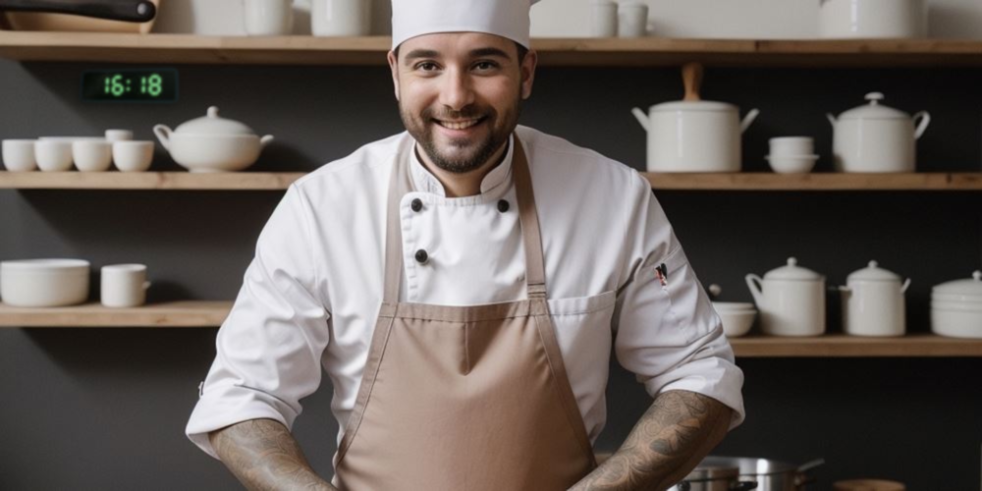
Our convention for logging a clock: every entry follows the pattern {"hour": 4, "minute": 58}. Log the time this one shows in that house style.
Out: {"hour": 16, "minute": 18}
